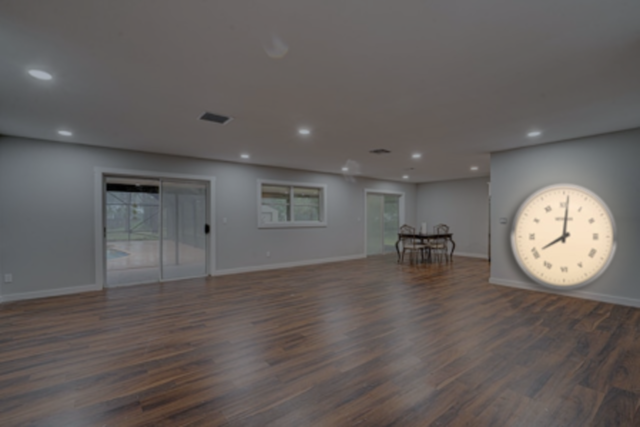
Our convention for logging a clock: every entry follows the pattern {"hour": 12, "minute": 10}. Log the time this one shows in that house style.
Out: {"hour": 8, "minute": 1}
